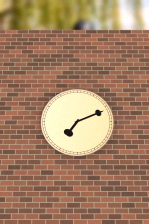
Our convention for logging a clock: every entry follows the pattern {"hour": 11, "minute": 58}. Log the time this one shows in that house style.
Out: {"hour": 7, "minute": 11}
